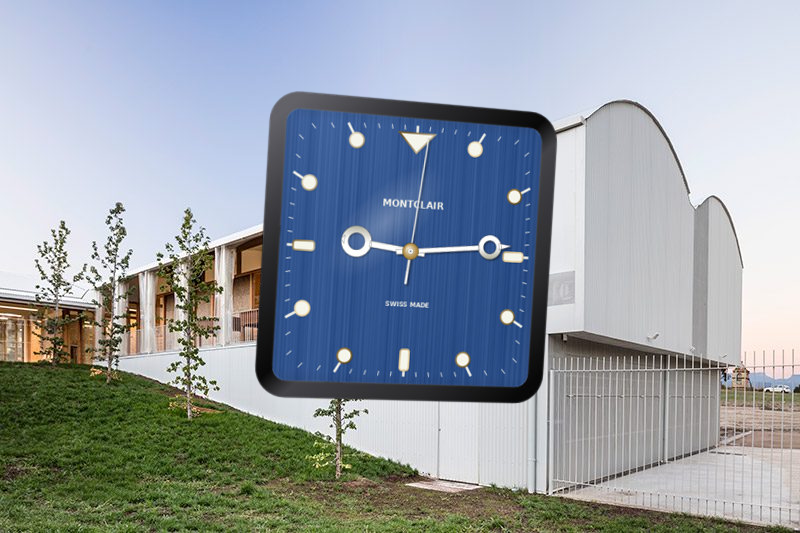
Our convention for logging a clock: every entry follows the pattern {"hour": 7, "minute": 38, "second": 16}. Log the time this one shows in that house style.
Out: {"hour": 9, "minute": 14, "second": 1}
